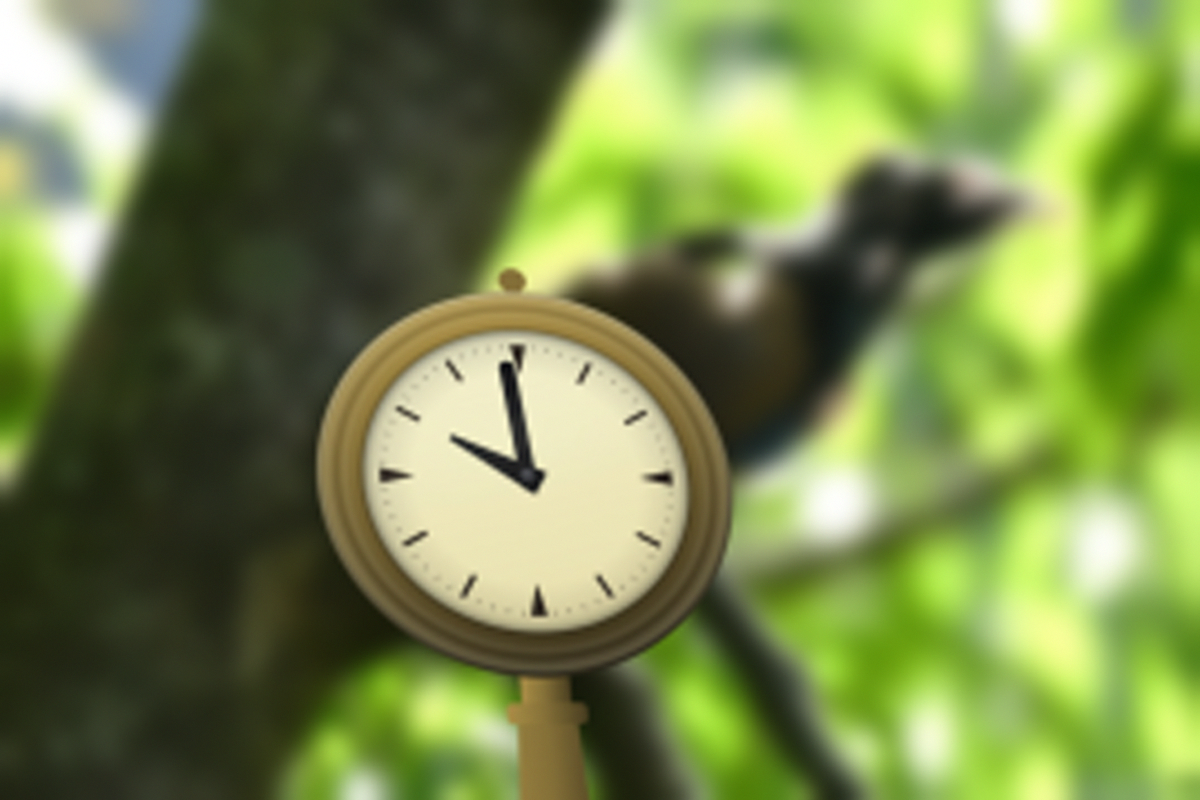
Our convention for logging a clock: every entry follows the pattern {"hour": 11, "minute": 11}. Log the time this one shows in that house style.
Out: {"hour": 9, "minute": 59}
